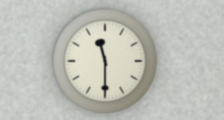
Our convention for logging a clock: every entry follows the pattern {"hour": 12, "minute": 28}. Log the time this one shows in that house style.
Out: {"hour": 11, "minute": 30}
